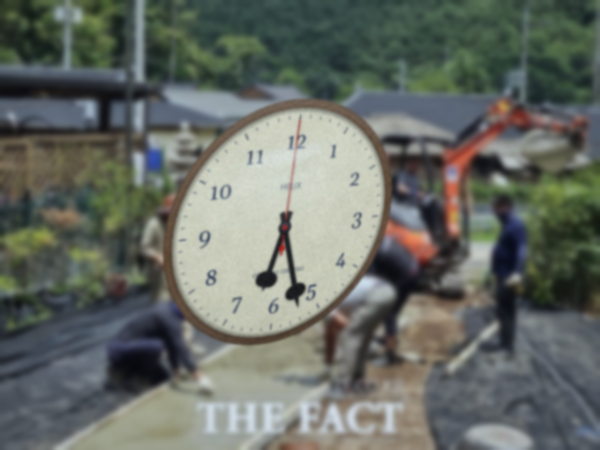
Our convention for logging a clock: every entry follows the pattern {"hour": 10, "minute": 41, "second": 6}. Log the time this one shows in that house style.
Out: {"hour": 6, "minute": 27, "second": 0}
